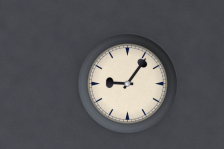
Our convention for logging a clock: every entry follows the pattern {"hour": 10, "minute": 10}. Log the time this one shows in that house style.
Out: {"hour": 9, "minute": 6}
